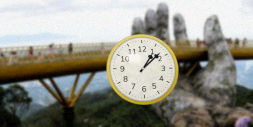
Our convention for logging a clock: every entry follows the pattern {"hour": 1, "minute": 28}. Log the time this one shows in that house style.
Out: {"hour": 1, "minute": 8}
